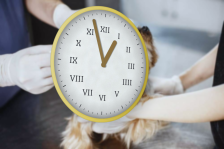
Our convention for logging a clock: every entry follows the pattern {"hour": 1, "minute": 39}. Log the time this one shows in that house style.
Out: {"hour": 12, "minute": 57}
